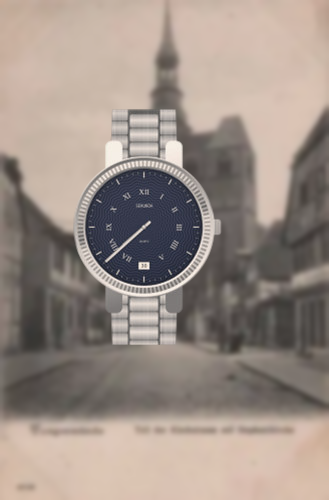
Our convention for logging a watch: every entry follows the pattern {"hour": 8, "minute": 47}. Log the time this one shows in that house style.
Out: {"hour": 7, "minute": 38}
